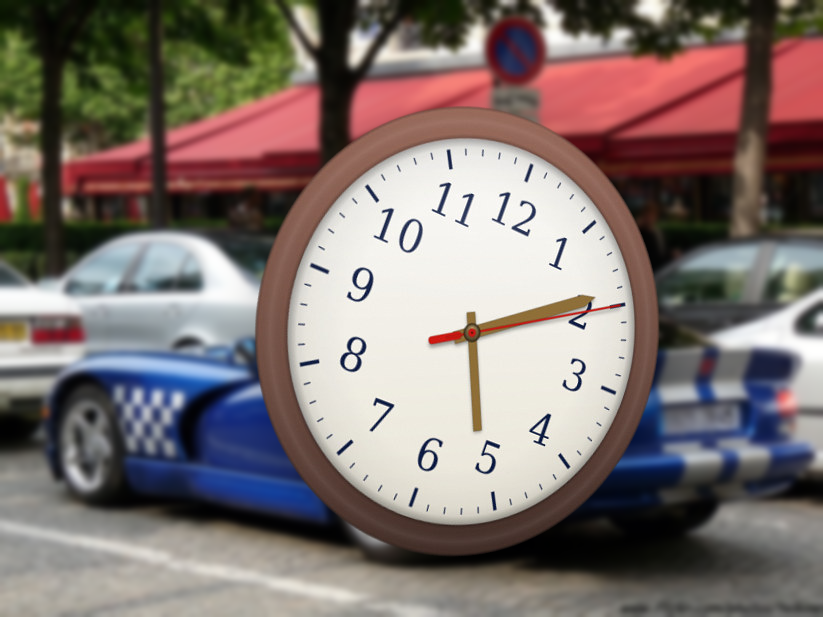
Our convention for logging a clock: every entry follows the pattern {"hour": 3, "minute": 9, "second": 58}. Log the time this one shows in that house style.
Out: {"hour": 5, "minute": 9, "second": 10}
